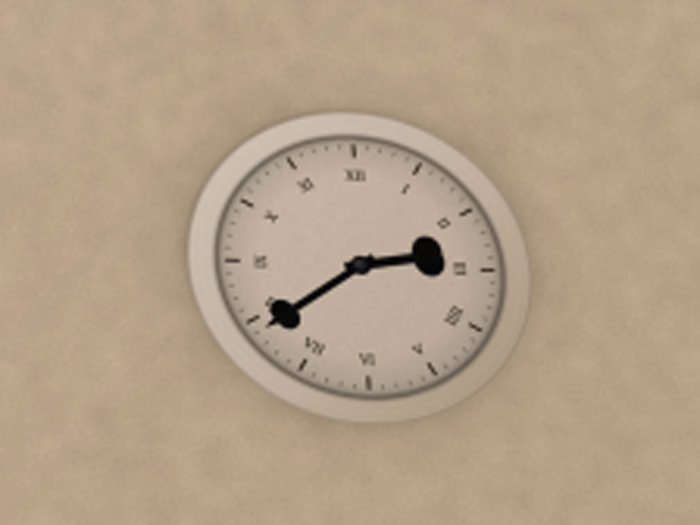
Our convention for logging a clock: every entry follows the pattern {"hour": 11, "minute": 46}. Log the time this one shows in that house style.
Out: {"hour": 2, "minute": 39}
